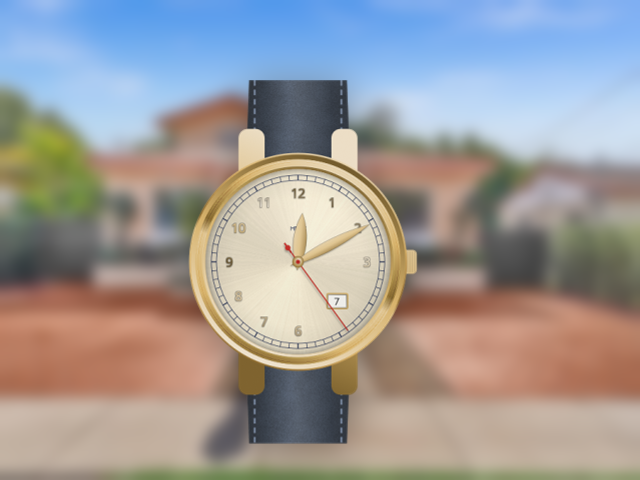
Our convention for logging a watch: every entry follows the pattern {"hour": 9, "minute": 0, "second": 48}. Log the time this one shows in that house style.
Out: {"hour": 12, "minute": 10, "second": 24}
